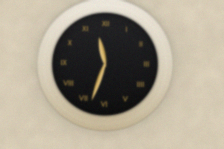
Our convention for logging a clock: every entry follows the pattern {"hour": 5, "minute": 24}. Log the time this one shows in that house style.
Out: {"hour": 11, "minute": 33}
